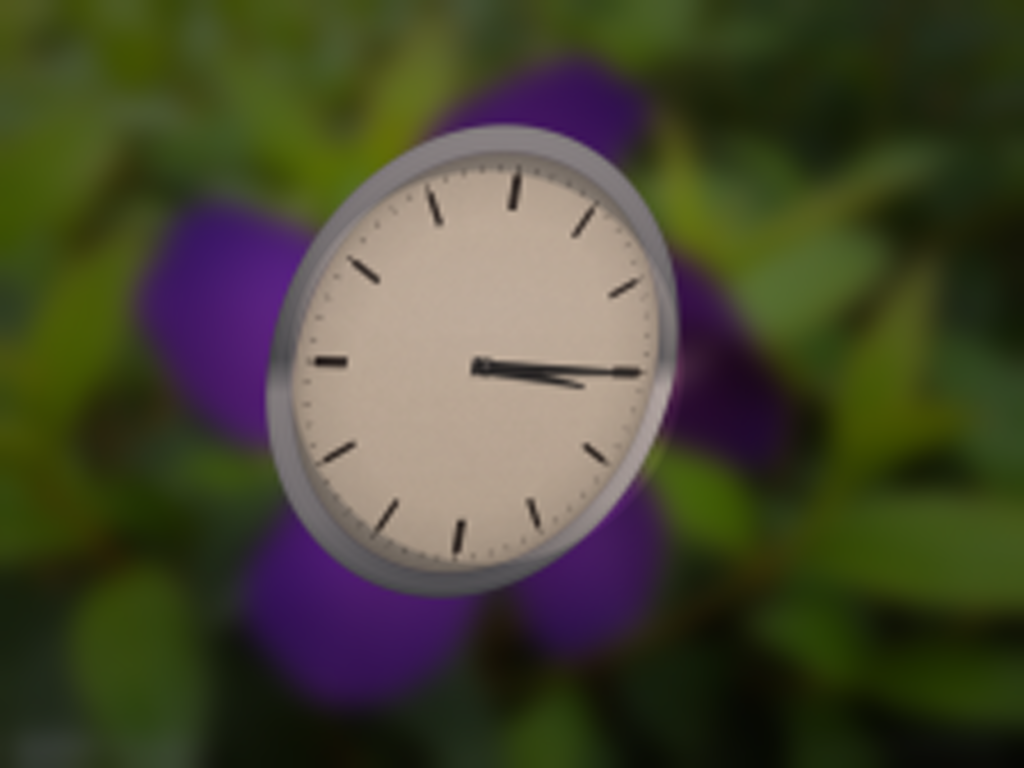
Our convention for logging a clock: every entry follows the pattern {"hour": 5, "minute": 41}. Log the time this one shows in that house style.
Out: {"hour": 3, "minute": 15}
